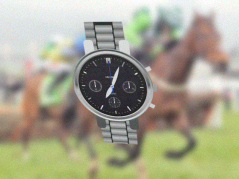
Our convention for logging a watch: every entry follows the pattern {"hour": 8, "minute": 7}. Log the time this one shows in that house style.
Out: {"hour": 7, "minute": 4}
